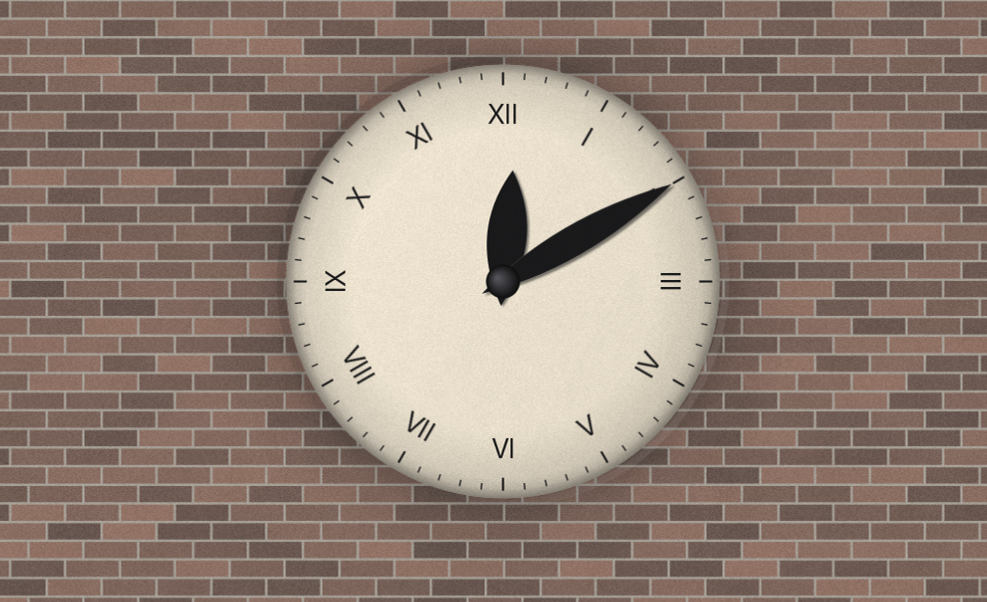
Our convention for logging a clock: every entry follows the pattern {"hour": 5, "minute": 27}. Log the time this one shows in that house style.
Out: {"hour": 12, "minute": 10}
